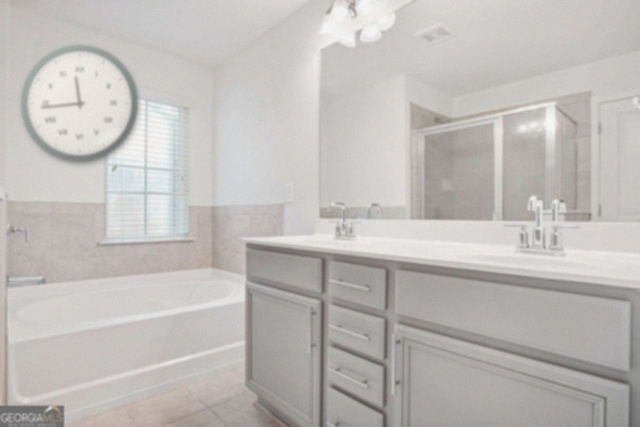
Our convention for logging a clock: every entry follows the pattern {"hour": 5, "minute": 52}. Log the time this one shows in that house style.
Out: {"hour": 11, "minute": 44}
